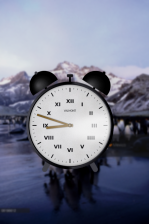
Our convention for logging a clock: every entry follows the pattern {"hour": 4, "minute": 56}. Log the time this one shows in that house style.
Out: {"hour": 8, "minute": 48}
